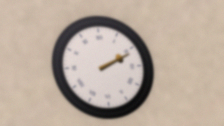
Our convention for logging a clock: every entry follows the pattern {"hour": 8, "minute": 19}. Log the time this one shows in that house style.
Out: {"hour": 2, "minute": 11}
